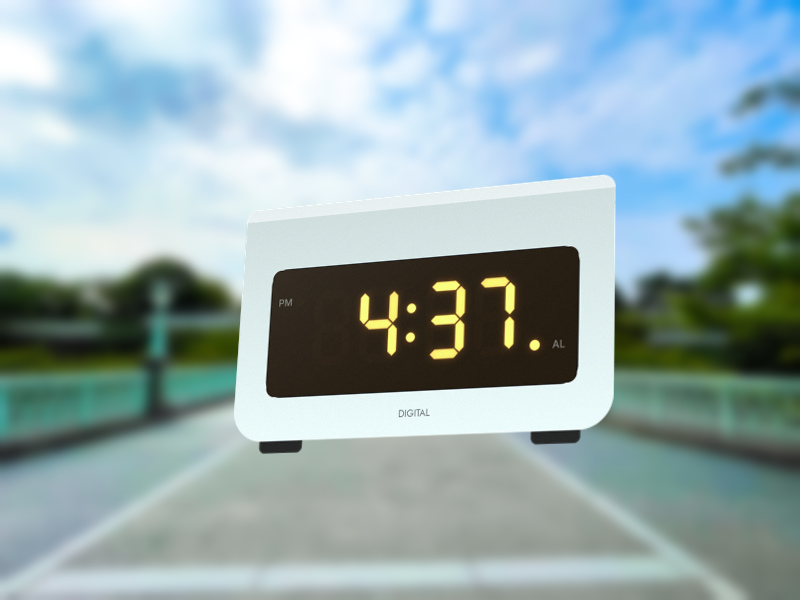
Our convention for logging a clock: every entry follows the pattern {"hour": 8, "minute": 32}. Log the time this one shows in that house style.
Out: {"hour": 4, "minute": 37}
